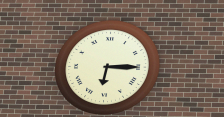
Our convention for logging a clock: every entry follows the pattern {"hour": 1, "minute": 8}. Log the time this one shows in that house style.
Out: {"hour": 6, "minute": 15}
